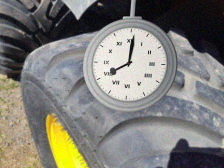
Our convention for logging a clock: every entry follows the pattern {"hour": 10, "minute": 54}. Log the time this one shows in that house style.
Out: {"hour": 8, "minute": 1}
